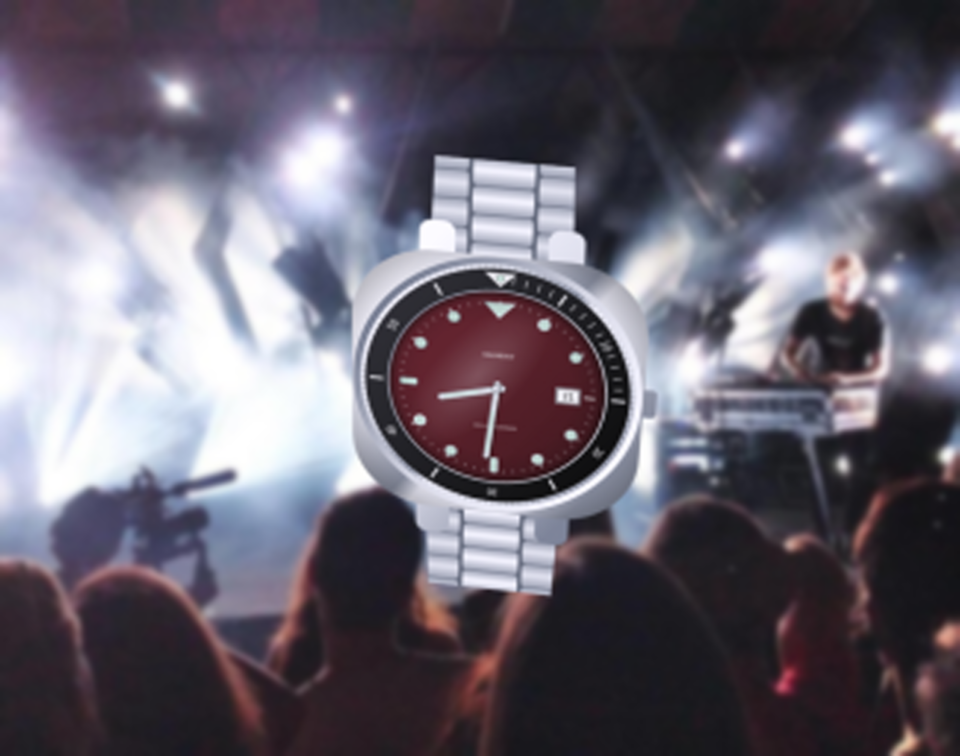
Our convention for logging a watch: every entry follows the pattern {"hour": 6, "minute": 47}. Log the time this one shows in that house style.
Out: {"hour": 8, "minute": 31}
